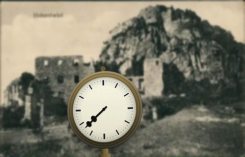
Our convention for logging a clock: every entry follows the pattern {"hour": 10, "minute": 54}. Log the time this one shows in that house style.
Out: {"hour": 7, "minute": 38}
